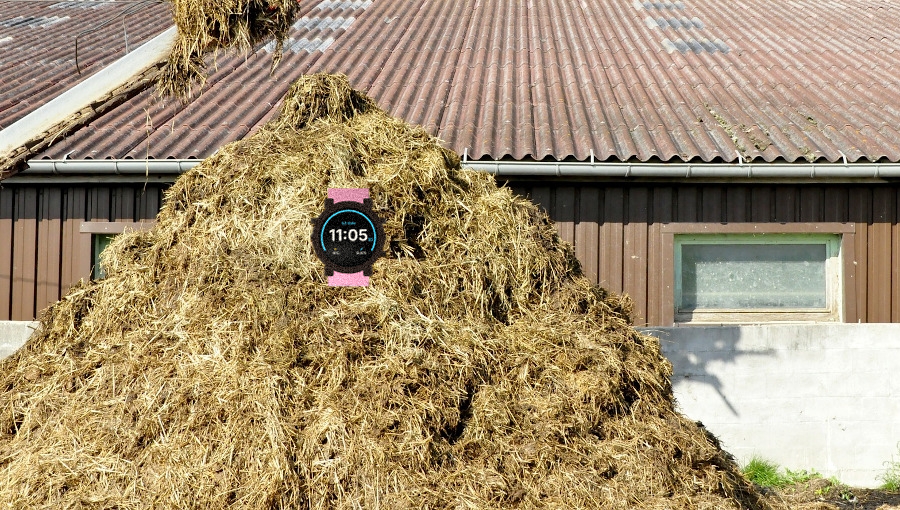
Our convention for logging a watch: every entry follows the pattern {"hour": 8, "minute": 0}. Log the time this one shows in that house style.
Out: {"hour": 11, "minute": 5}
